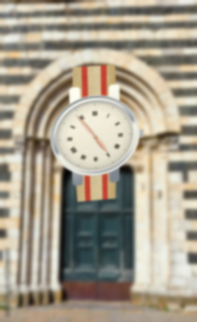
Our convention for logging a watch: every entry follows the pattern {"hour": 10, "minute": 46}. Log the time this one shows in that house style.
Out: {"hour": 4, "minute": 54}
